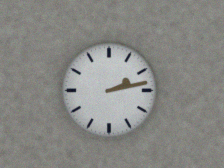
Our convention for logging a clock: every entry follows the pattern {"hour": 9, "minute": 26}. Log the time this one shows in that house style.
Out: {"hour": 2, "minute": 13}
